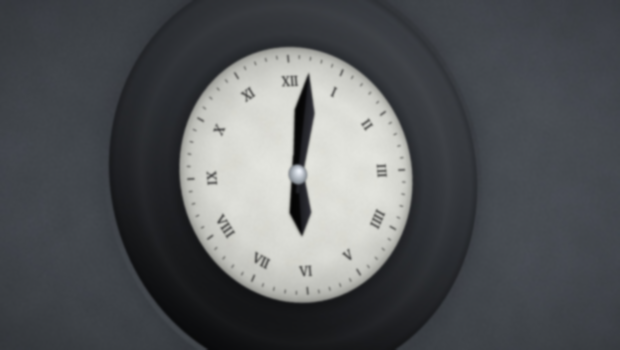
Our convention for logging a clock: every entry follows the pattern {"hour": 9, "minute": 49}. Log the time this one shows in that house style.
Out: {"hour": 6, "minute": 2}
